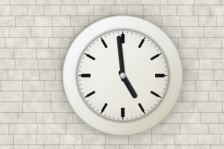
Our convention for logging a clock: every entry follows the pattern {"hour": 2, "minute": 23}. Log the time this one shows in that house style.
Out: {"hour": 4, "minute": 59}
